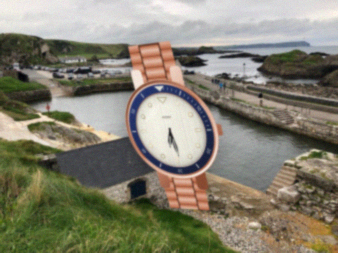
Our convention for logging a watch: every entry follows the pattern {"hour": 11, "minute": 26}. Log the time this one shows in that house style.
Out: {"hour": 6, "minute": 29}
